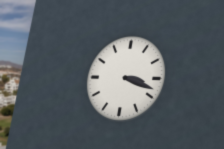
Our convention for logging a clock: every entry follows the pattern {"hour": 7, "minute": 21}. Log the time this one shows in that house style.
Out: {"hour": 3, "minute": 18}
